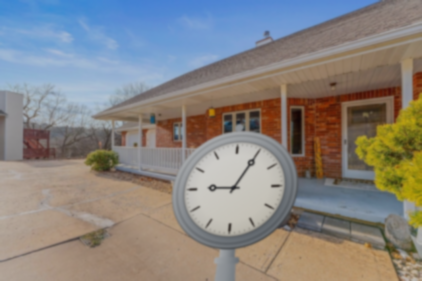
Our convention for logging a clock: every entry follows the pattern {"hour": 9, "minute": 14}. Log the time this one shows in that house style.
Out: {"hour": 9, "minute": 5}
